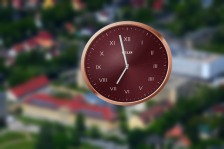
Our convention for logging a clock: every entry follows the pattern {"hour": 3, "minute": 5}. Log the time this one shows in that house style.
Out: {"hour": 6, "minute": 58}
